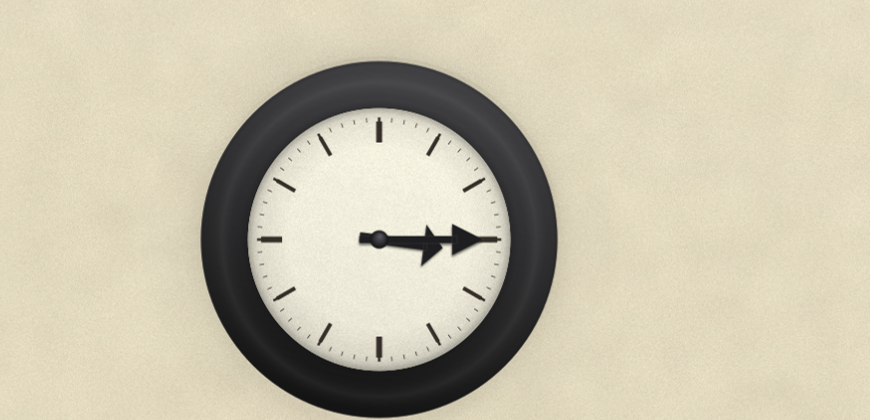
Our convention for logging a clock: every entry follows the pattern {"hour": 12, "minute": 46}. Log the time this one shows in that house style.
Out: {"hour": 3, "minute": 15}
